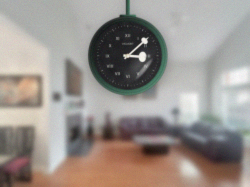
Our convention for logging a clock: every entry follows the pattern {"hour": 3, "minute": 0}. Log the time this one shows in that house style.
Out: {"hour": 3, "minute": 8}
